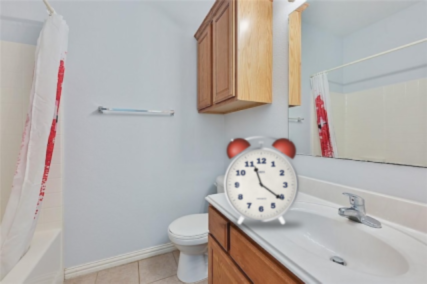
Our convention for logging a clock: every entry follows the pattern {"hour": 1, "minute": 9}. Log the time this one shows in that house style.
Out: {"hour": 11, "minute": 21}
